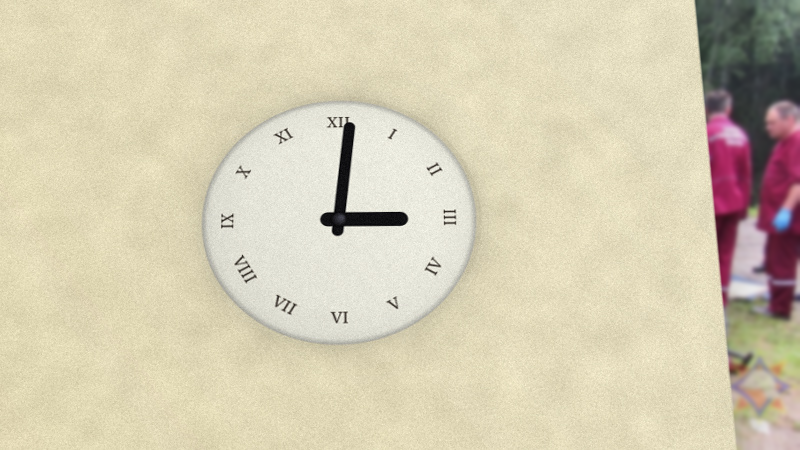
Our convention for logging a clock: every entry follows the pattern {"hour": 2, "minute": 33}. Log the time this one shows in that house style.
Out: {"hour": 3, "minute": 1}
